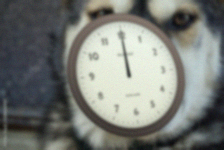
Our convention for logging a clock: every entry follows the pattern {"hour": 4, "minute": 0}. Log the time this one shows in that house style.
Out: {"hour": 12, "minute": 0}
